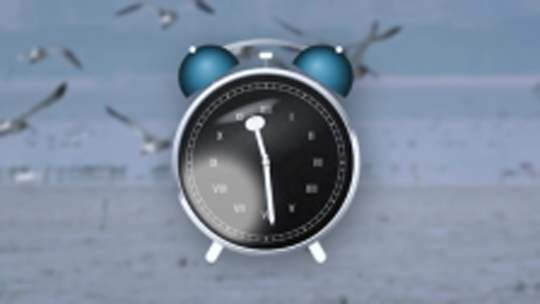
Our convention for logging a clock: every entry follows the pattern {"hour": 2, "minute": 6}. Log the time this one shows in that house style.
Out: {"hour": 11, "minute": 29}
